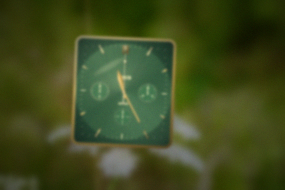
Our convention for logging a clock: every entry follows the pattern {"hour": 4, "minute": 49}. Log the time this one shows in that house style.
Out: {"hour": 11, "minute": 25}
